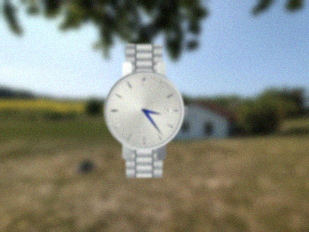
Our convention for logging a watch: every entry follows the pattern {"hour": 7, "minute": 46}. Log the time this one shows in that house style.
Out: {"hour": 3, "minute": 24}
